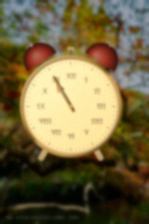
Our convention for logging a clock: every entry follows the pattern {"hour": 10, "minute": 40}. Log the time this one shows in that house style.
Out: {"hour": 10, "minute": 55}
